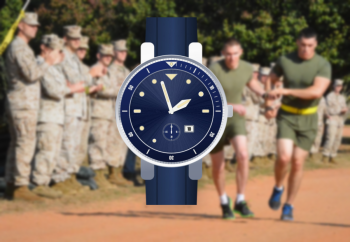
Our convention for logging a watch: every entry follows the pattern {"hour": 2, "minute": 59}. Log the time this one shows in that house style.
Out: {"hour": 1, "minute": 57}
